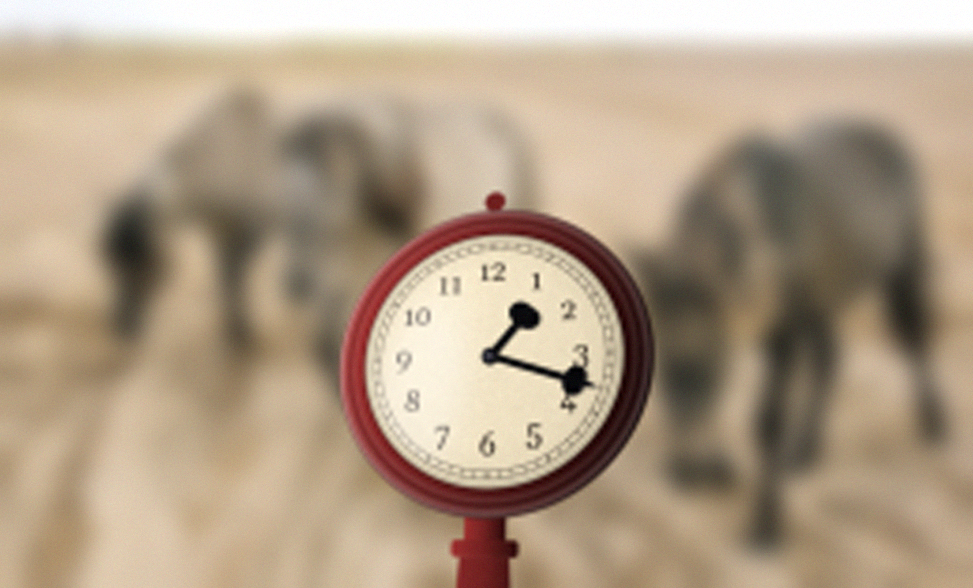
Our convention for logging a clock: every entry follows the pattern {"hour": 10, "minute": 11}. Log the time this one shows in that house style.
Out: {"hour": 1, "minute": 18}
